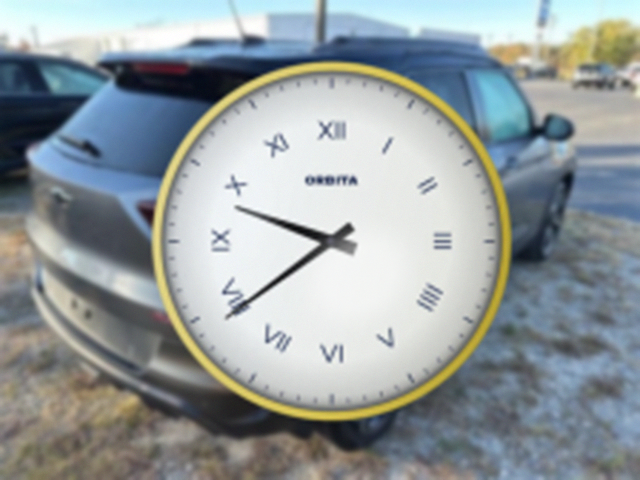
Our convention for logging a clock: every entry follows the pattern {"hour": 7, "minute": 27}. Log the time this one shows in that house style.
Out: {"hour": 9, "minute": 39}
